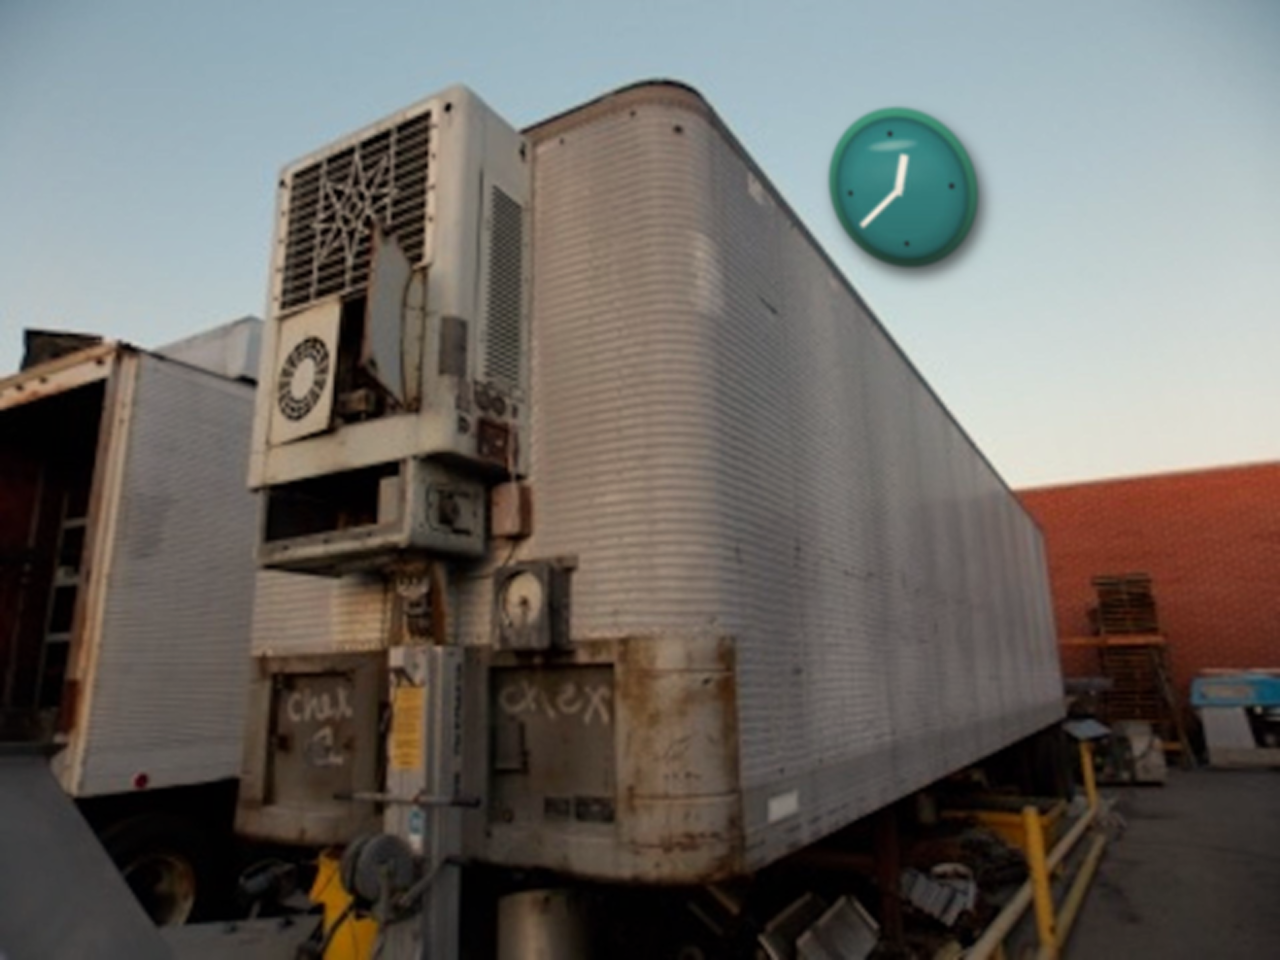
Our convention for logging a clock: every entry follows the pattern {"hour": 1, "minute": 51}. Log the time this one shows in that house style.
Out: {"hour": 12, "minute": 39}
